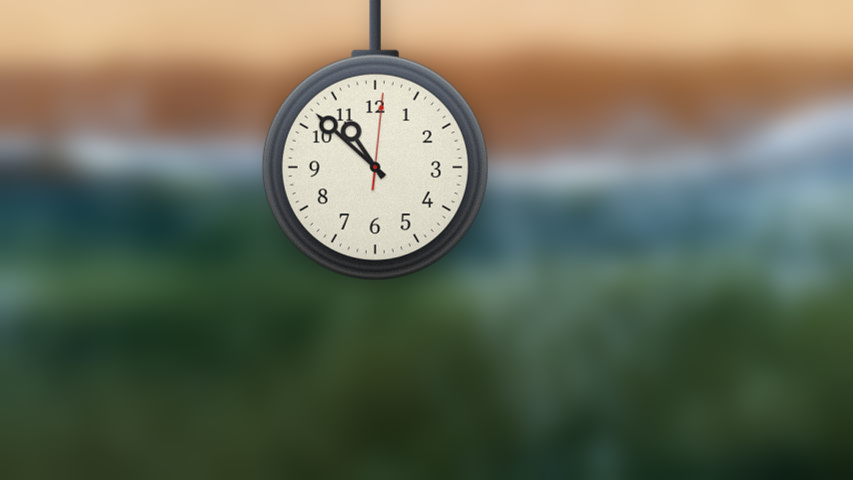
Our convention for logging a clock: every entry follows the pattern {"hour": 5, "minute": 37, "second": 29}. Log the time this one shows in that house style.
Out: {"hour": 10, "minute": 52, "second": 1}
